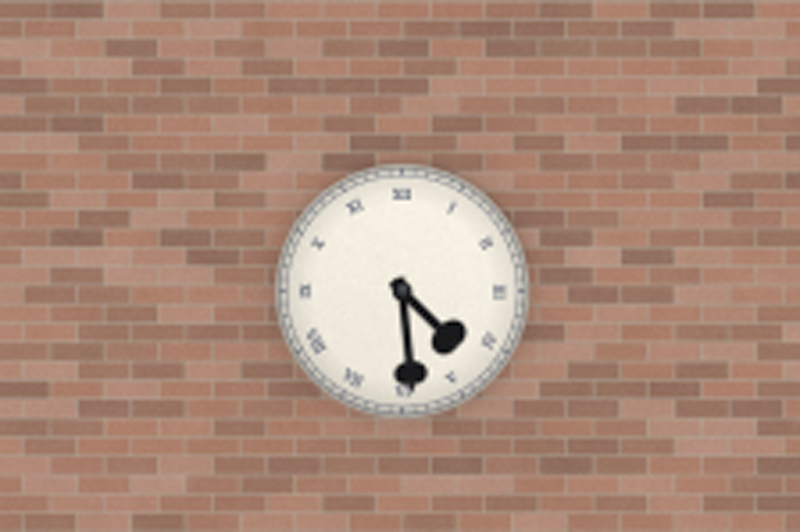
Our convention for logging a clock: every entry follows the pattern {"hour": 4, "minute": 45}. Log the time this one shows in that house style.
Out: {"hour": 4, "minute": 29}
